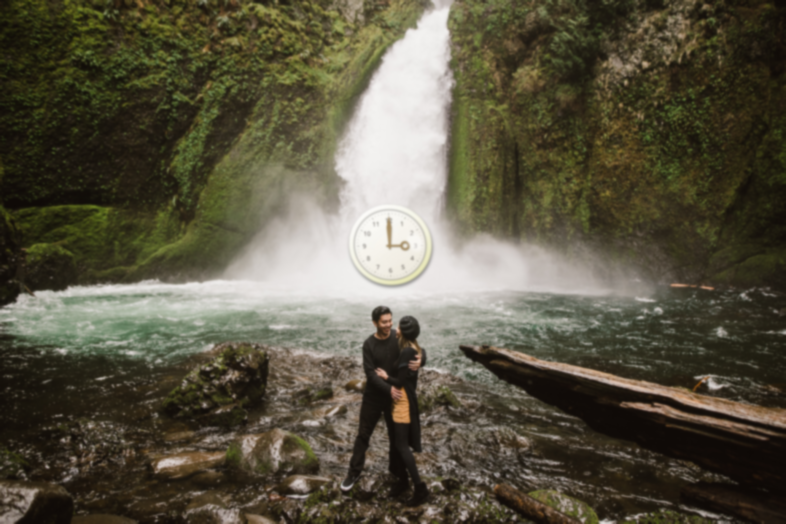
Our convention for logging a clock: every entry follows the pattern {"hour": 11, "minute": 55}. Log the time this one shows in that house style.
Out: {"hour": 3, "minute": 0}
